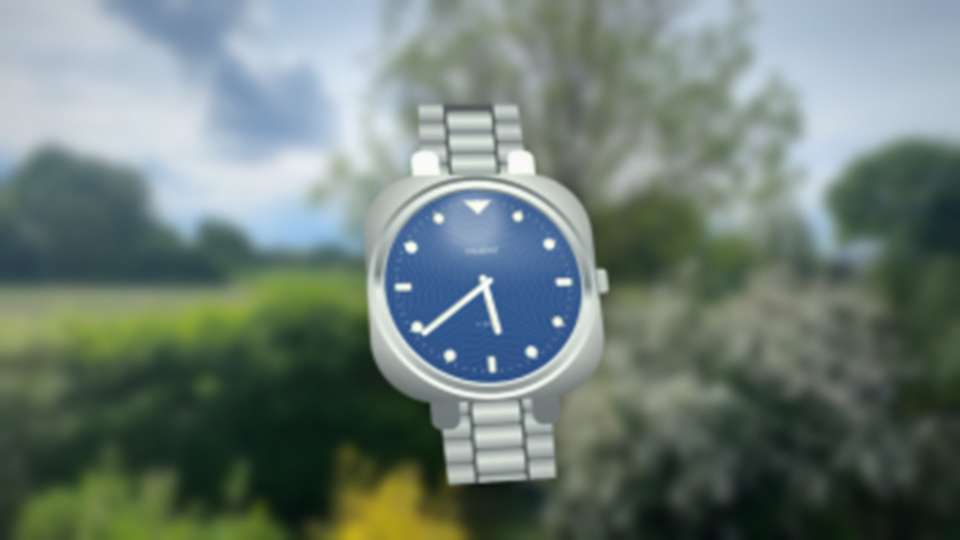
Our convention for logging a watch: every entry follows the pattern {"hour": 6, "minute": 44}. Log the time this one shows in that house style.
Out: {"hour": 5, "minute": 39}
